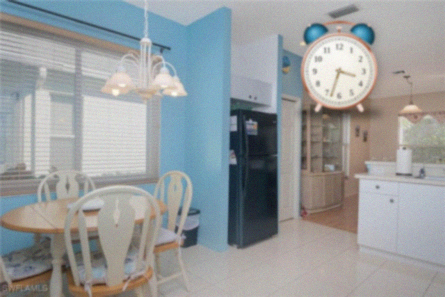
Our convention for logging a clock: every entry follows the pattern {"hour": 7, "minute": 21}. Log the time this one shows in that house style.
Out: {"hour": 3, "minute": 33}
